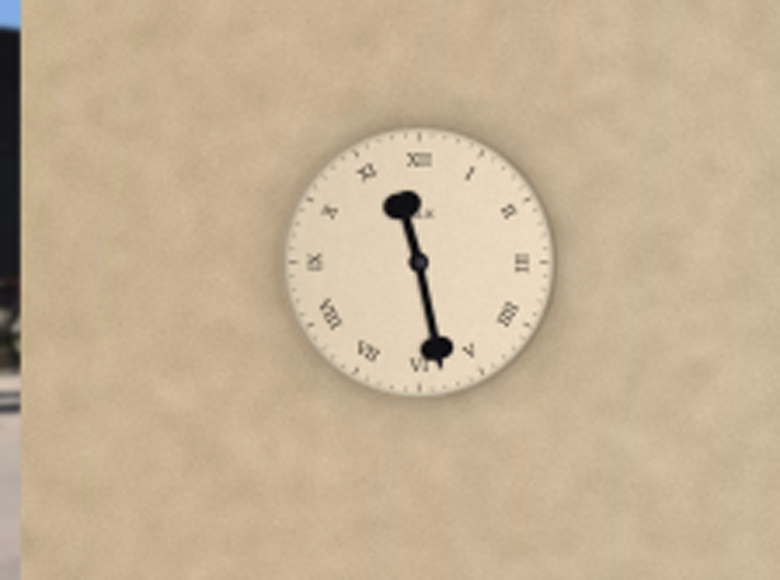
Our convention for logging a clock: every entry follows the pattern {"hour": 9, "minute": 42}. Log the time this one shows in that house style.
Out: {"hour": 11, "minute": 28}
